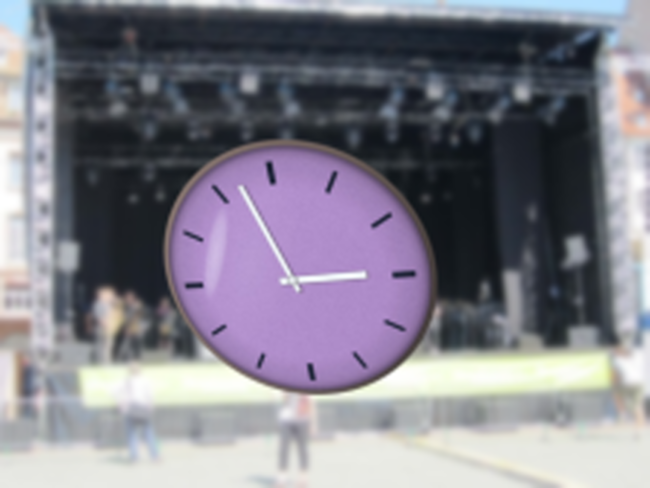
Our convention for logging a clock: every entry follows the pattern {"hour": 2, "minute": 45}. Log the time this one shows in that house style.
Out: {"hour": 2, "minute": 57}
